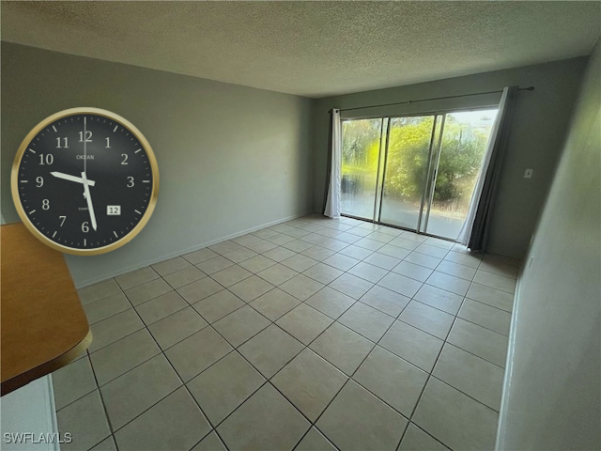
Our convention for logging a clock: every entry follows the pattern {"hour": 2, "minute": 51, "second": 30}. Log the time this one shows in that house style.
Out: {"hour": 9, "minute": 28, "second": 0}
